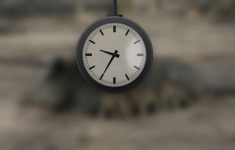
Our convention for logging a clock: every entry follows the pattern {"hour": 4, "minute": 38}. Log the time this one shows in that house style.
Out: {"hour": 9, "minute": 35}
